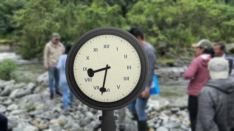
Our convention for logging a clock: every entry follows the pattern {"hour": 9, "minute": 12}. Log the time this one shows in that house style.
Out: {"hour": 8, "minute": 32}
